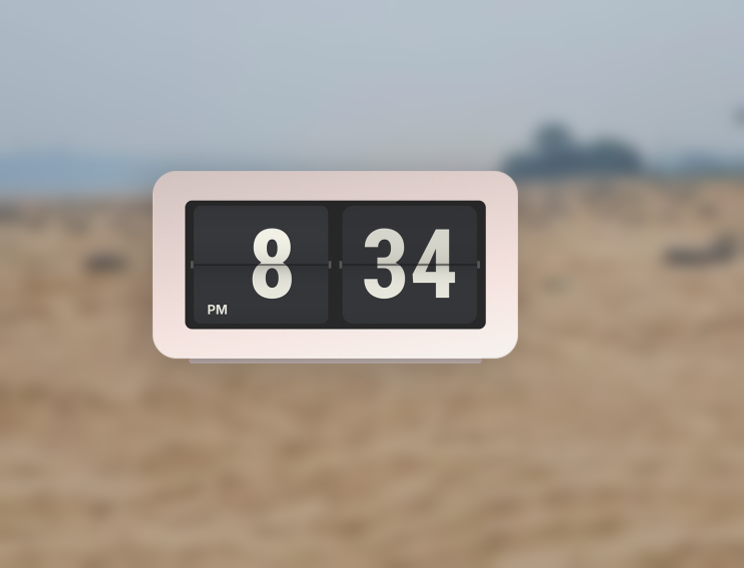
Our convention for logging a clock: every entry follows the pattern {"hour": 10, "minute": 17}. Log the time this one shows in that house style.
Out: {"hour": 8, "minute": 34}
